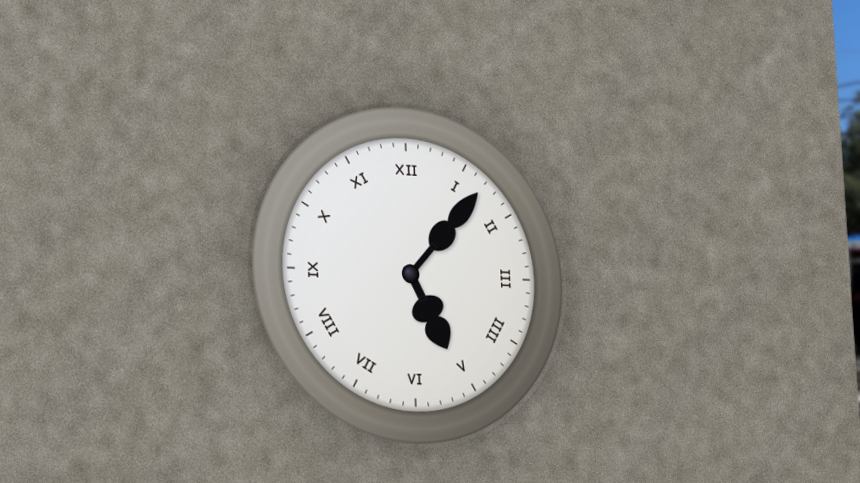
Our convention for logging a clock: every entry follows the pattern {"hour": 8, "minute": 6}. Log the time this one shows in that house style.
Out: {"hour": 5, "minute": 7}
